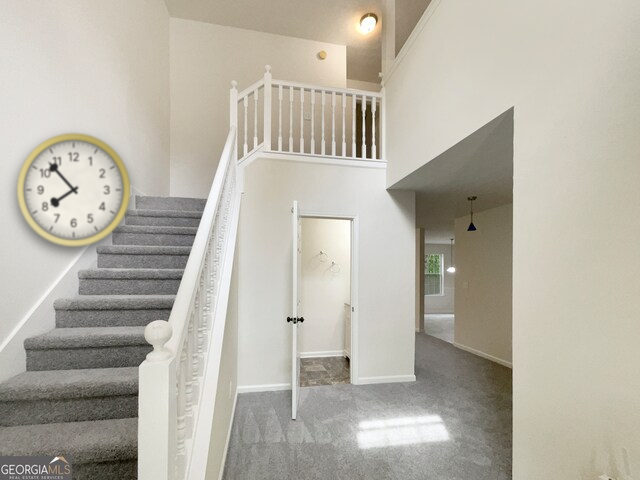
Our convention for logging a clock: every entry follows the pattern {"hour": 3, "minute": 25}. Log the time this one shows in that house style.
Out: {"hour": 7, "minute": 53}
